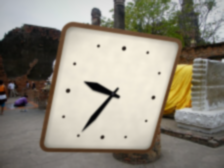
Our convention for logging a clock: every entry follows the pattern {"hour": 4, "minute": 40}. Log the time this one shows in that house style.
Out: {"hour": 9, "minute": 35}
